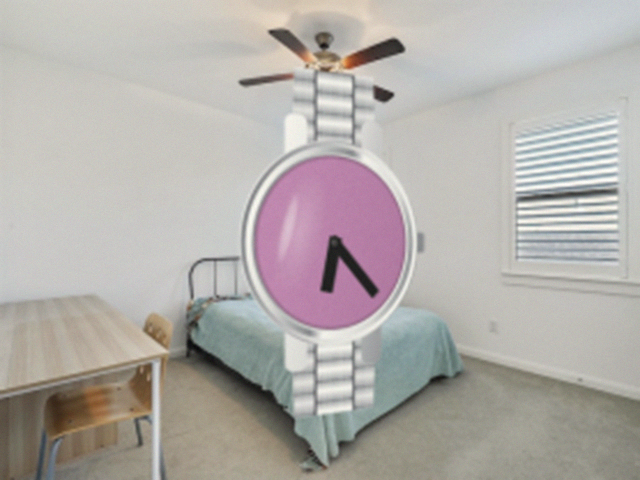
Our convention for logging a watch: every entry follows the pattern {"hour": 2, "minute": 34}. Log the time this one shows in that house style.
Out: {"hour": 6, "minute": 23}
